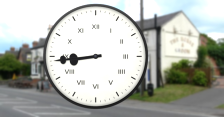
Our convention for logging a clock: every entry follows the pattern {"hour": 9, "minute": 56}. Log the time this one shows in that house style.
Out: {"hour": 8, "minute": 44}
